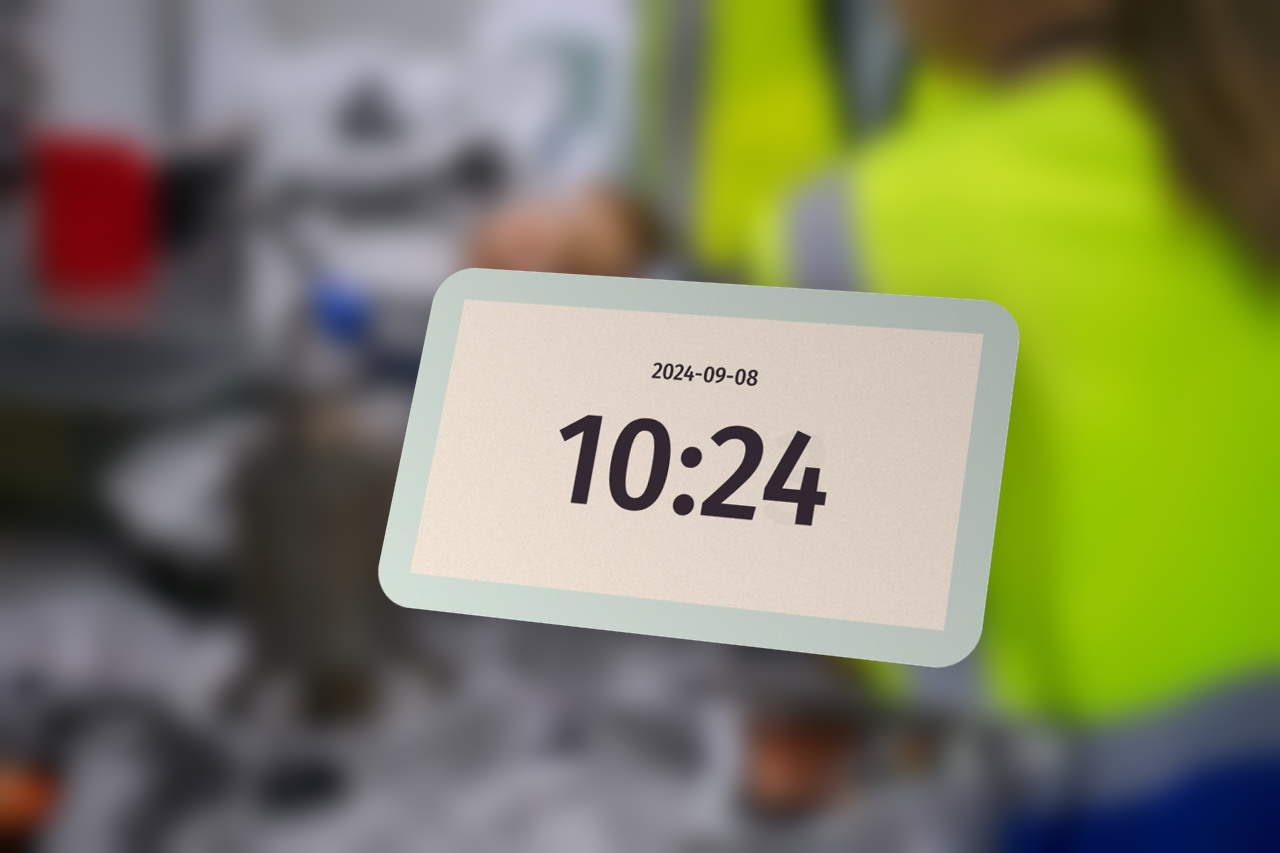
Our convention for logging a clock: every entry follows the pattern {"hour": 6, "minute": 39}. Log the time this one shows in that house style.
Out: {"hour": 10, "minute": 24}
